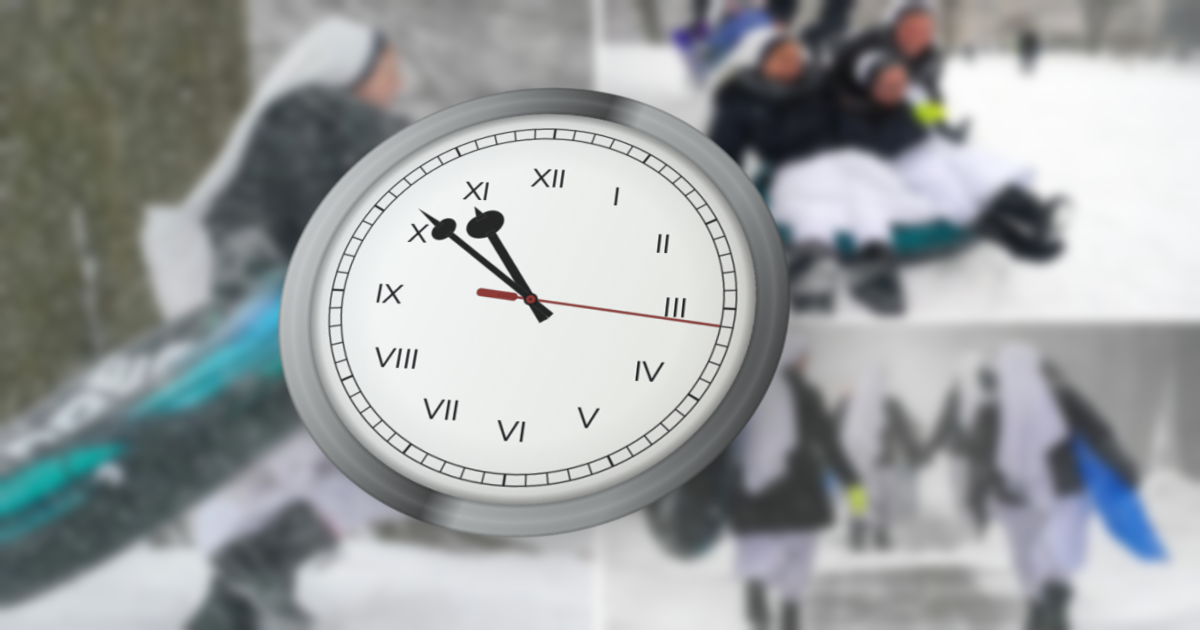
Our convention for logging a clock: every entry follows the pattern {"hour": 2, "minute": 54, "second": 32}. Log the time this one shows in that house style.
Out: {"hour": 10, "minute": 51, "second": 16}
